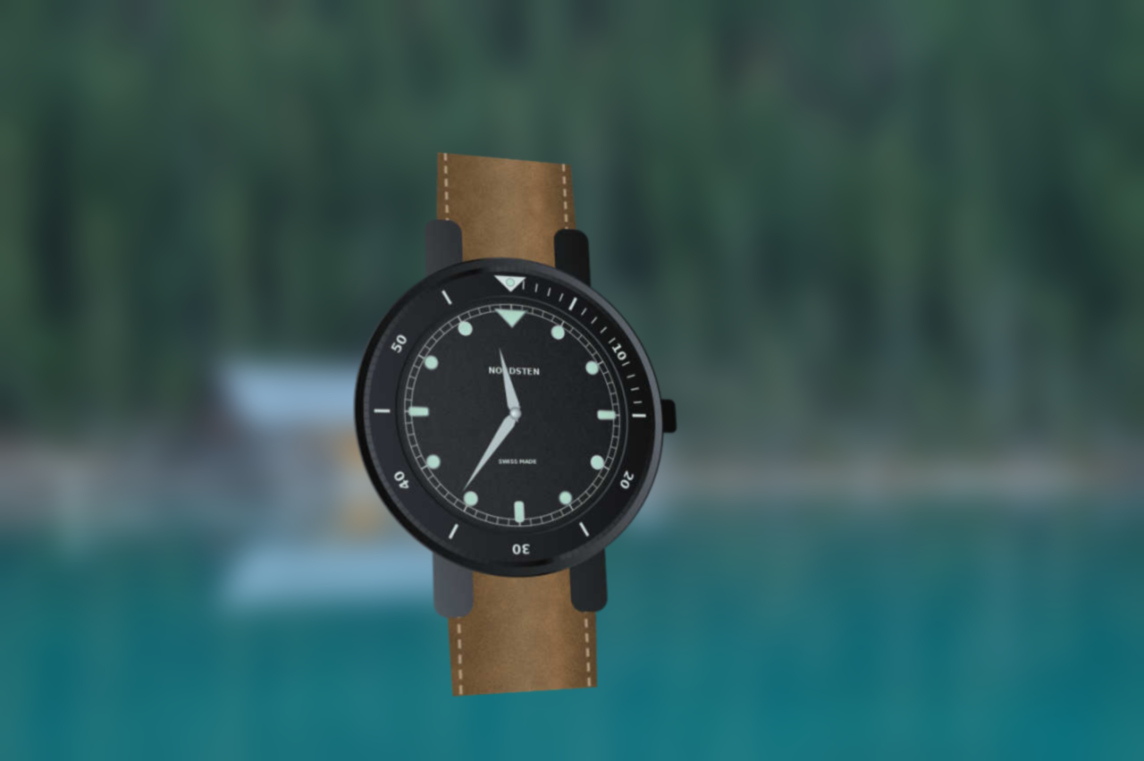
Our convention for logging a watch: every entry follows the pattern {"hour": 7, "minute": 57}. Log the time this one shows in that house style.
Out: {"hour": 11, "minute": 36}
